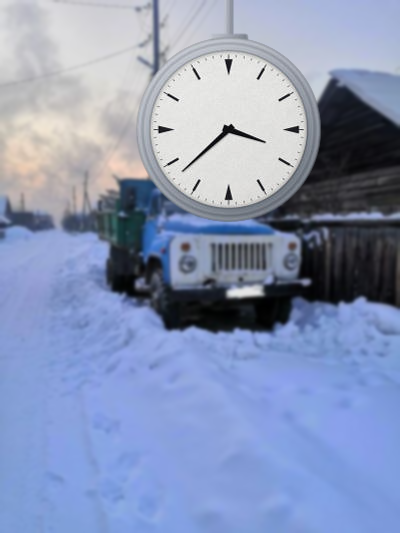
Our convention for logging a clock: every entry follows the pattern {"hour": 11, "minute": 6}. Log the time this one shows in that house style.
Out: {"hour": 3, "minute": 38}
